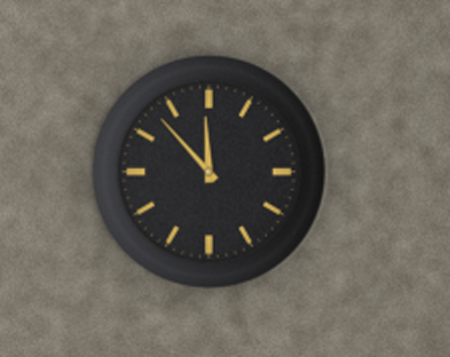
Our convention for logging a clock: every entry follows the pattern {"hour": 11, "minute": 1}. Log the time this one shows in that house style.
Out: {"hour": 11, "minute": 53}
